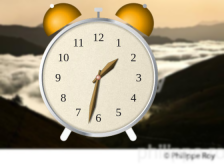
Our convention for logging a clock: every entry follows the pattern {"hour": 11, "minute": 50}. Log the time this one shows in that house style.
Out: {"hour": 1, "minute": 32}
